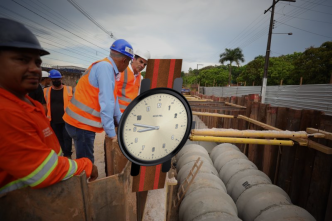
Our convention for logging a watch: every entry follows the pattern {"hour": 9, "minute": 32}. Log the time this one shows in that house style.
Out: {"hour": 8, "minute": 47}
